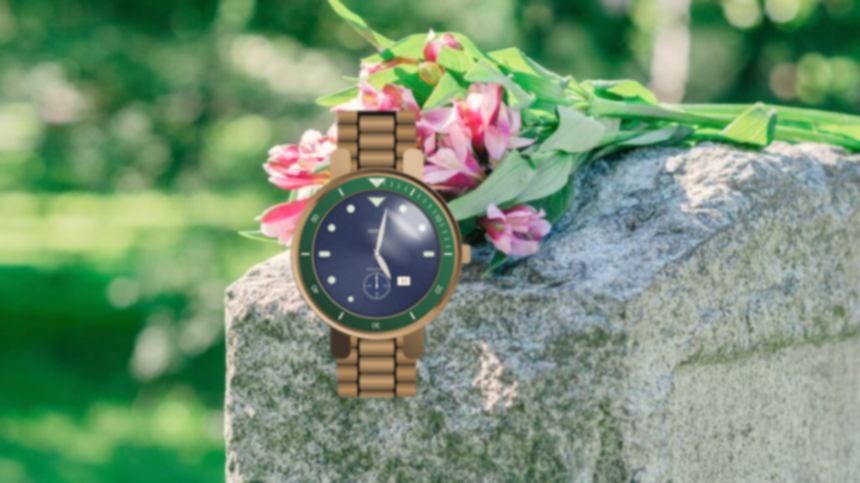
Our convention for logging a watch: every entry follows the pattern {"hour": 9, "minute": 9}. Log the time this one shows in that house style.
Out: {"hour": 5, "minute": 2}
